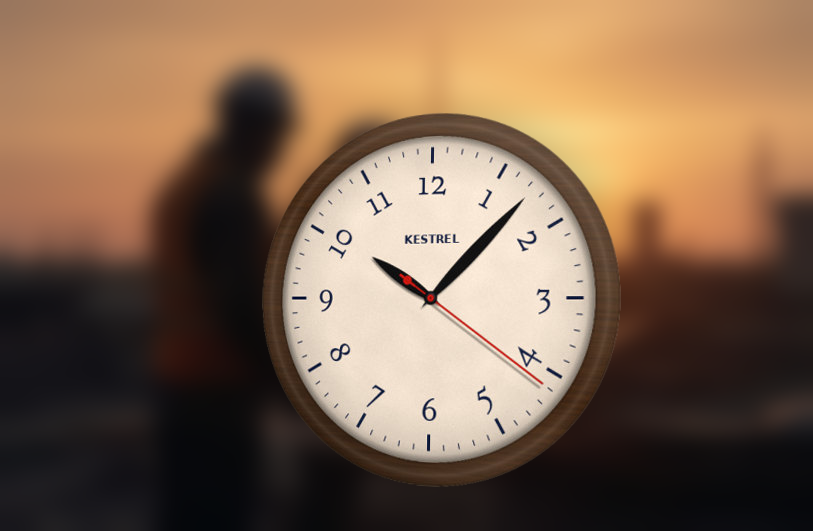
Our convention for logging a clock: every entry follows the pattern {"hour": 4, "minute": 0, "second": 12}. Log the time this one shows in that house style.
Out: {"hour": 10, "minute": 7, "second": 21}
